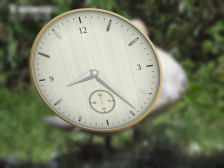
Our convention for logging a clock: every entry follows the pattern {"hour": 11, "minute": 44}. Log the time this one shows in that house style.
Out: {"hour": 8, "minute": 24}
